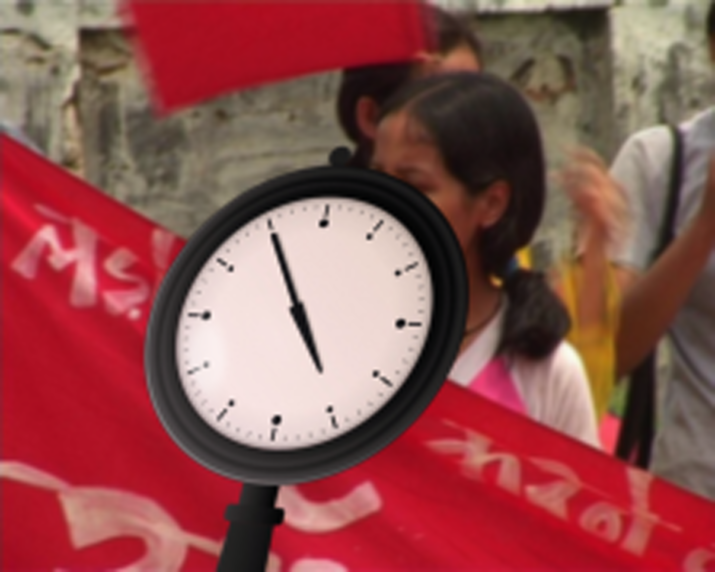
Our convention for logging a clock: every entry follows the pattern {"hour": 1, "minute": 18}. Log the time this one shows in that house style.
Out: {"hour": 4, "minute": 55}
